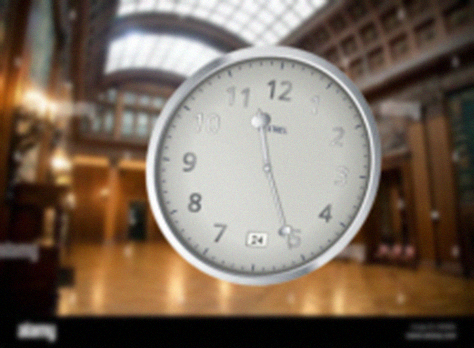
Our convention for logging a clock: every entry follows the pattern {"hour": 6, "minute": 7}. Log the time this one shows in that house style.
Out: {"hour": 11, "minute": 26}
